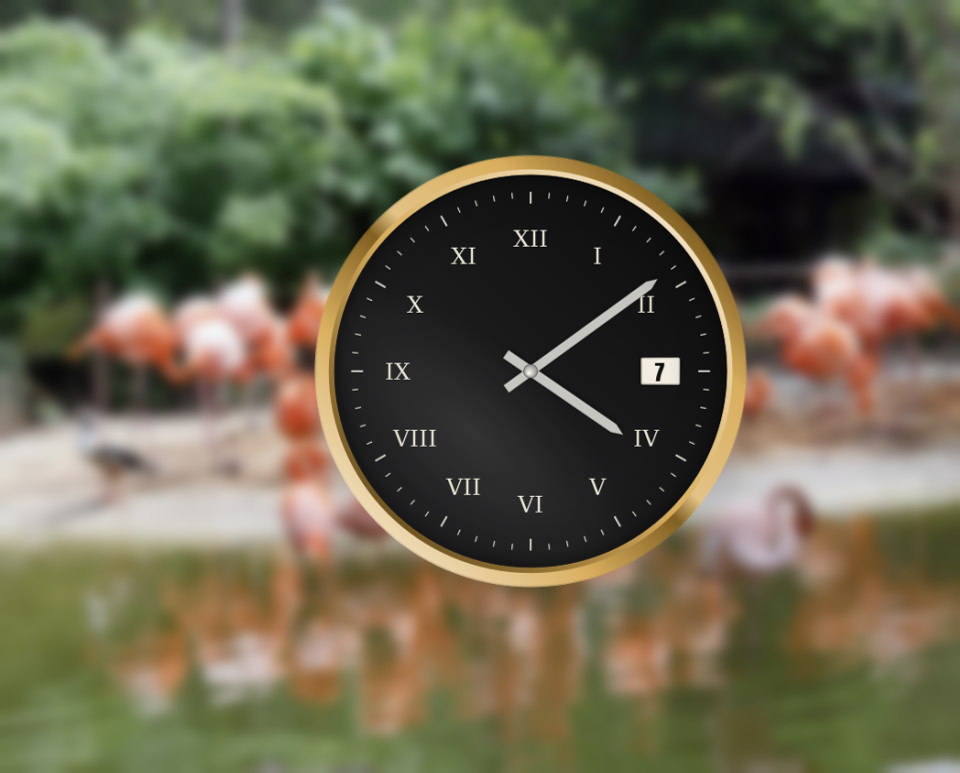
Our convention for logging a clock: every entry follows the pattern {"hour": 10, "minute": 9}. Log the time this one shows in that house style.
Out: {"hour": 4, "minute": 9}
